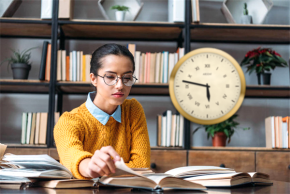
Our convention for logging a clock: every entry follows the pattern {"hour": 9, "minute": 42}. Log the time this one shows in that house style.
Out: {"hour": 5, "minute": 47}
